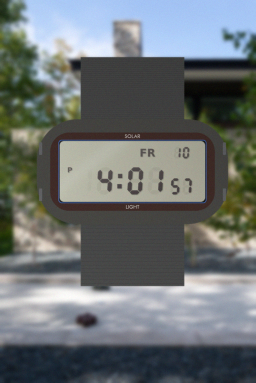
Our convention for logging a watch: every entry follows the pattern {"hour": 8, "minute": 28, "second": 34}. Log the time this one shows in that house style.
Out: {"hour": 4, "minute": 1, "second": 57}
